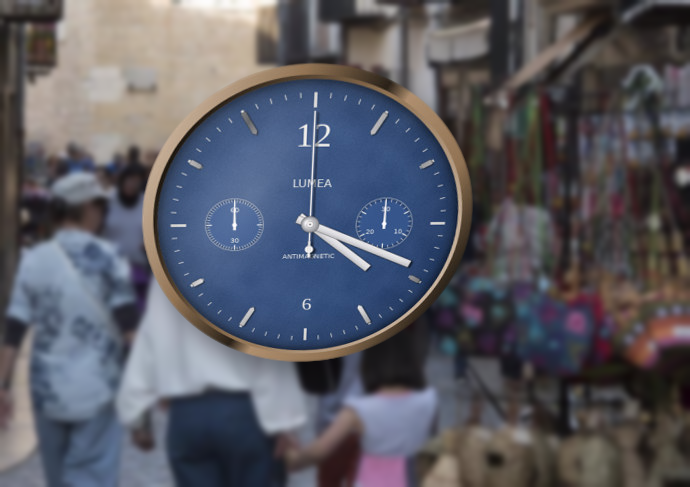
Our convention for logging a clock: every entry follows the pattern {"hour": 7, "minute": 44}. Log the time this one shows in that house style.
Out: {"hour": 4, "minute": 19}
